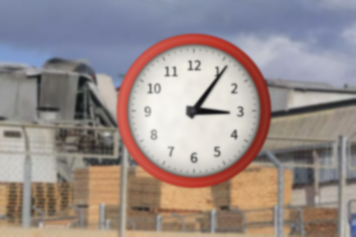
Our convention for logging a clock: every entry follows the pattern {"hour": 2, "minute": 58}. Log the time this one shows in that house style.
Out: {"hour": 3, "minute": 6}
